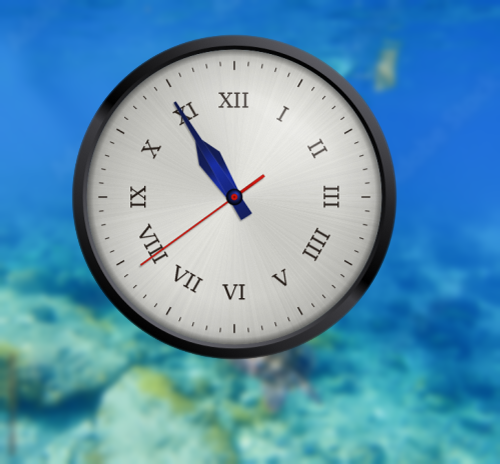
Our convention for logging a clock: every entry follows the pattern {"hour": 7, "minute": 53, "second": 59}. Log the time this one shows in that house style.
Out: {"hour": 10, "minute": 54, "second": 39}
